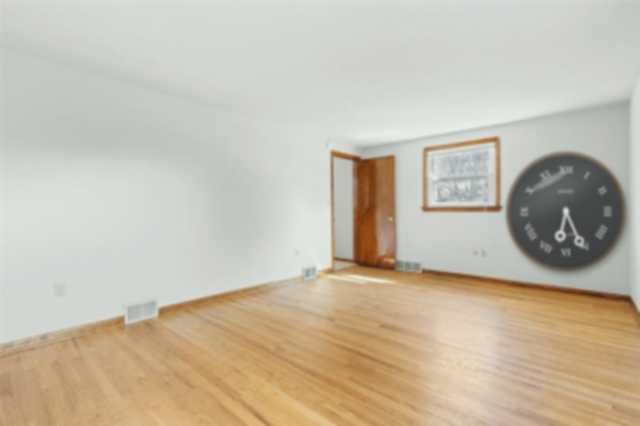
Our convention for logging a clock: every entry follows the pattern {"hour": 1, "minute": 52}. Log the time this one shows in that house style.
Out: {"hour": 6, "minute": 26}
